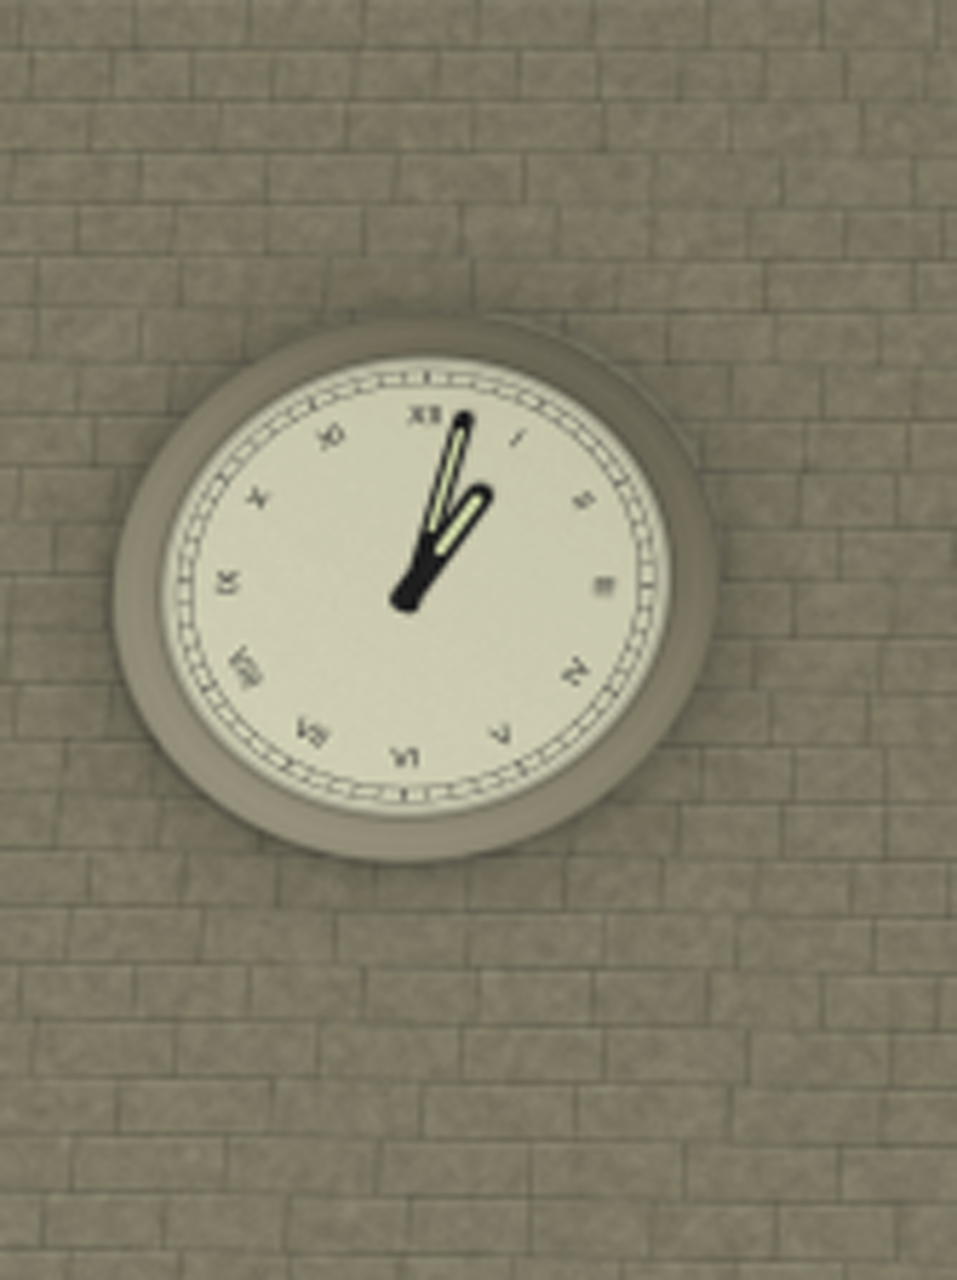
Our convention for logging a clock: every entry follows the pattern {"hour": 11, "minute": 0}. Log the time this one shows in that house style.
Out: {"hour": 1, "minute": 2}
